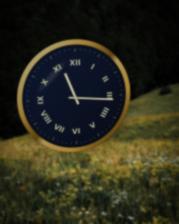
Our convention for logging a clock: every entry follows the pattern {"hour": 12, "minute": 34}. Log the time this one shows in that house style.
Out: {"hour": 11, "minute": 16}
